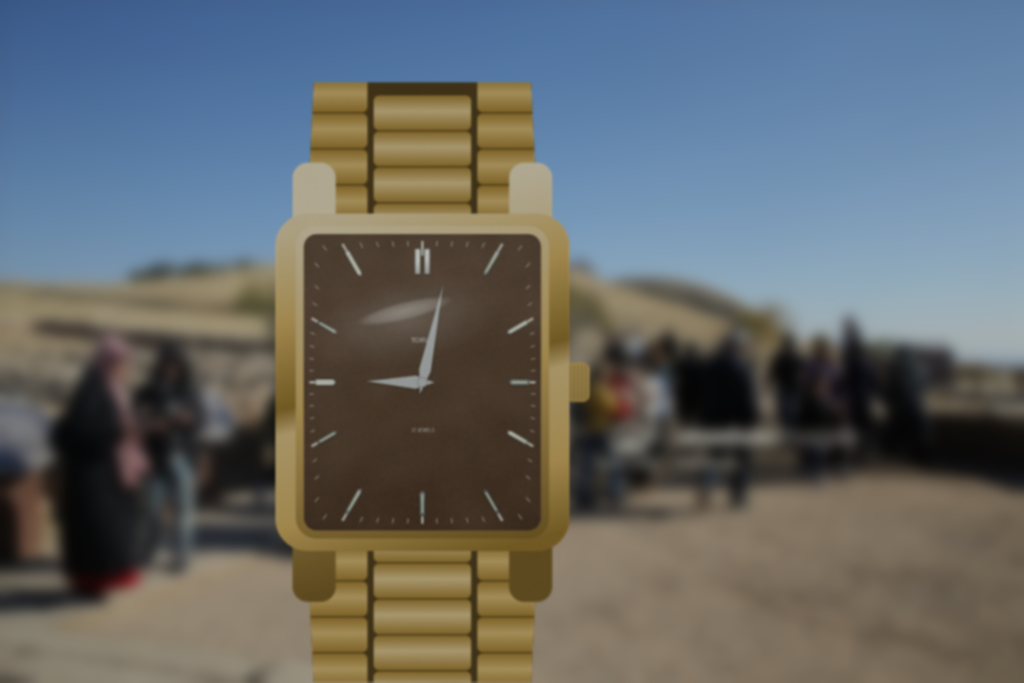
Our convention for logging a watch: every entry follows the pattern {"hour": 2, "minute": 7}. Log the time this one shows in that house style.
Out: {"hour": 9, "minute": 2}
